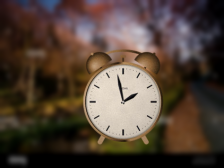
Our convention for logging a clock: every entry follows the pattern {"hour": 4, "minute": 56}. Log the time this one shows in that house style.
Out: {"hour": 1, "minute": 58}
